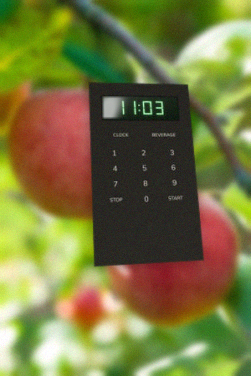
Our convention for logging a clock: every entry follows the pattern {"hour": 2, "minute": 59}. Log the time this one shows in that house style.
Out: {"hour": 11, "minute": 3}
